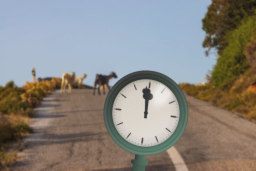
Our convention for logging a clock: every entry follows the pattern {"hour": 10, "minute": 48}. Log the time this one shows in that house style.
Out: {"hour": 11, "minute": 59}
